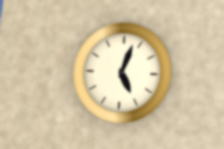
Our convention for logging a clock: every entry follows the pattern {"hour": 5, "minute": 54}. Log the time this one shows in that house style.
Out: {"hour": 5, "minute": 3}
